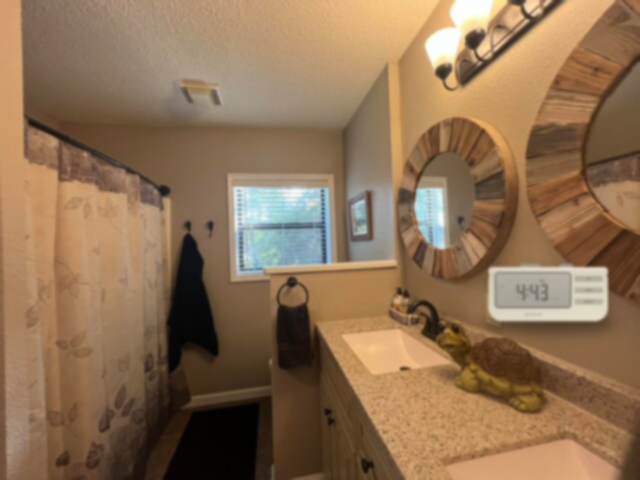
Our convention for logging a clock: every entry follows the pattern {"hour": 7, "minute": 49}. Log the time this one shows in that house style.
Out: {"hour": 4, "minute": 43}
